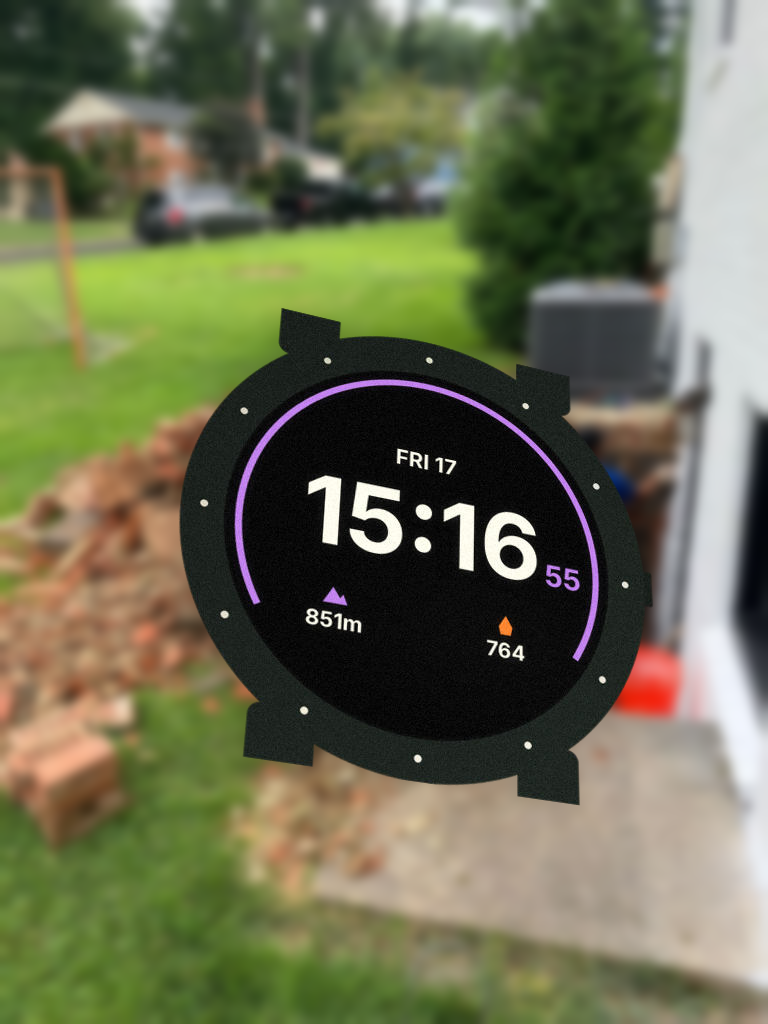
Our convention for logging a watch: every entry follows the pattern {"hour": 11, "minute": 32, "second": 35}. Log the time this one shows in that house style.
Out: {"hour": 15, "minute": 16, "second": 55}
